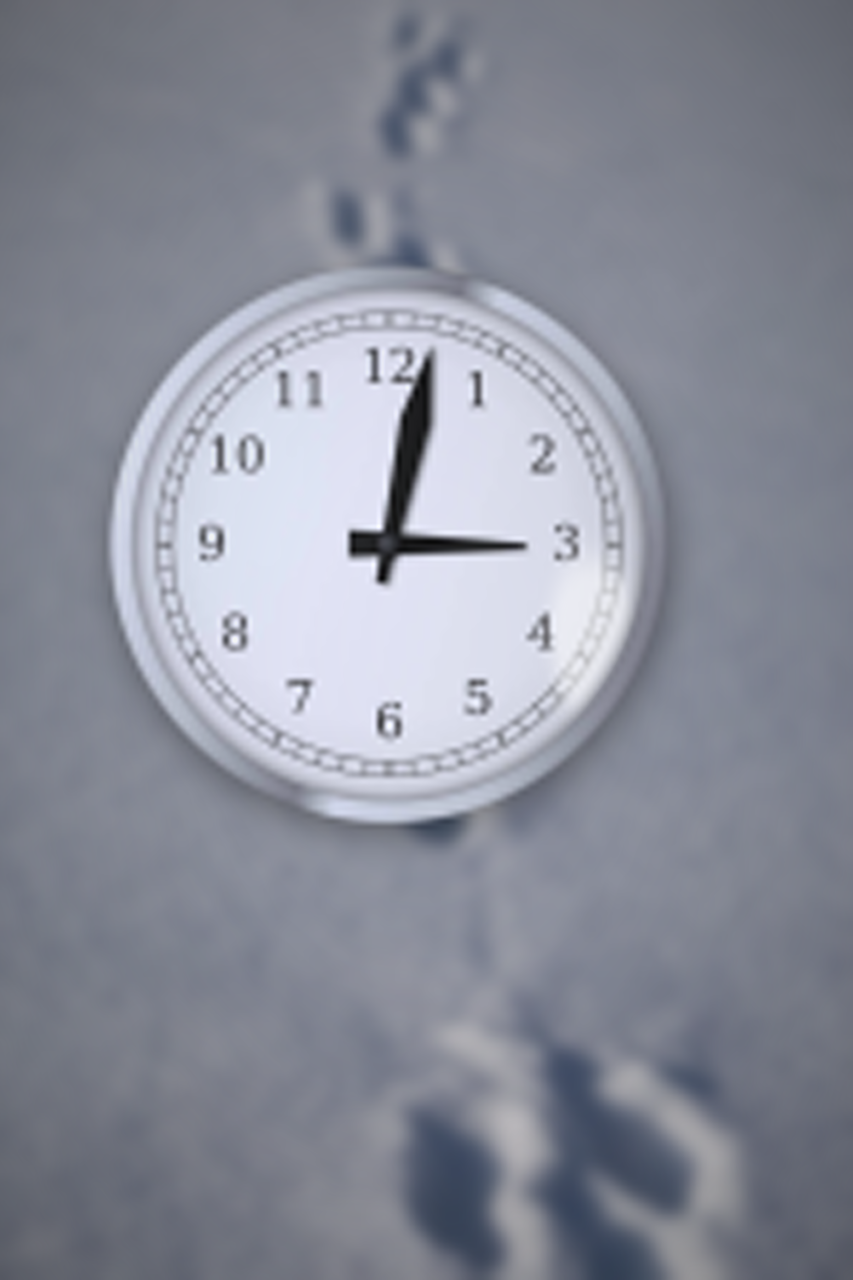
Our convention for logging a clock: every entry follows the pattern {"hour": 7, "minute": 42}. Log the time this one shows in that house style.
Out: {"hour": 3, "minute": 2}
